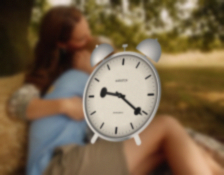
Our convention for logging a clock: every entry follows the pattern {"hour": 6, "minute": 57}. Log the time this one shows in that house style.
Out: {"hour": 9, "minute": 21}
